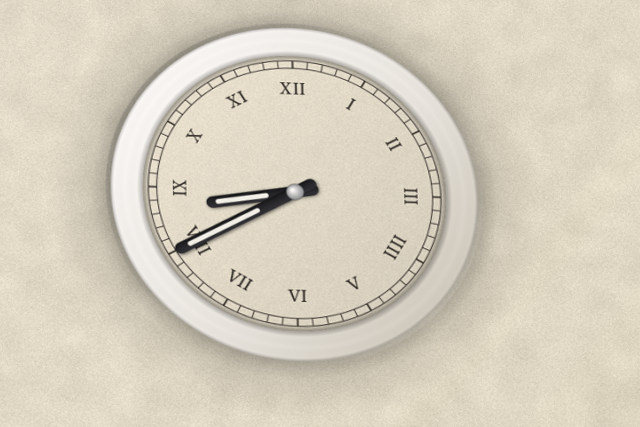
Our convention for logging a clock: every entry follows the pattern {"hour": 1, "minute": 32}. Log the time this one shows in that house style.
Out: {"hour": 8, "minute": 40}
